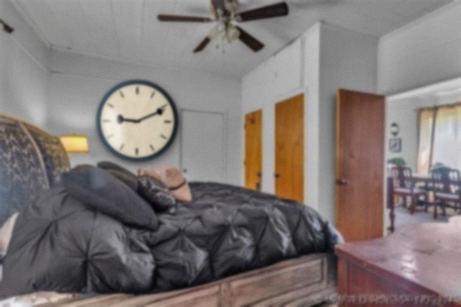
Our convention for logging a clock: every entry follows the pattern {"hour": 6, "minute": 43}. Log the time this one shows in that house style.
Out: {"hour": 9, "minute": 11}
